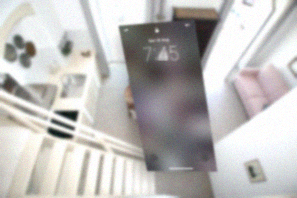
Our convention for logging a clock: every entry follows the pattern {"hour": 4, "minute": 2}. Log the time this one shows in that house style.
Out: {"hour": 7, "minute": 45}
